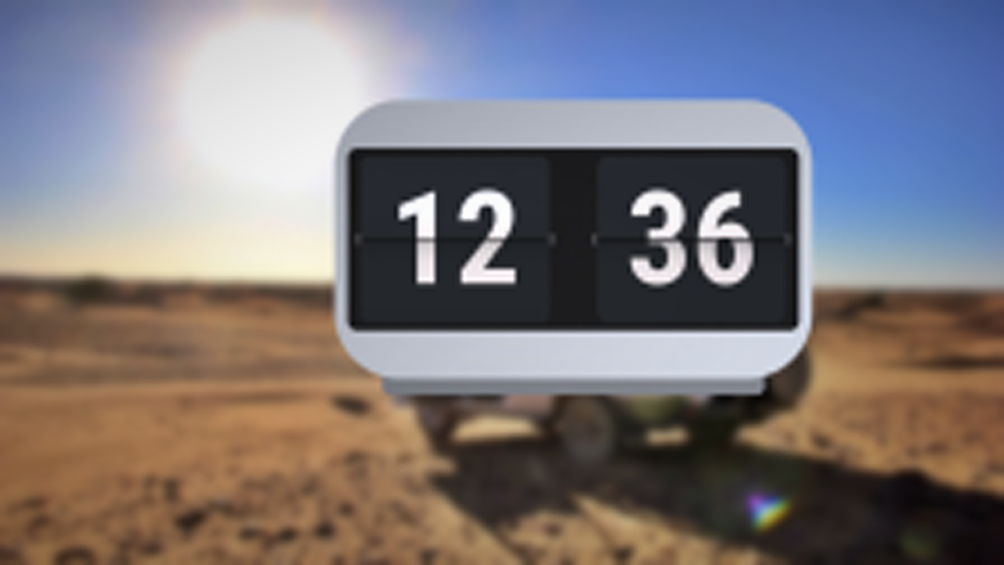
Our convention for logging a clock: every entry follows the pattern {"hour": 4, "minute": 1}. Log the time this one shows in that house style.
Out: {"hour": 12, "minute": 36}
